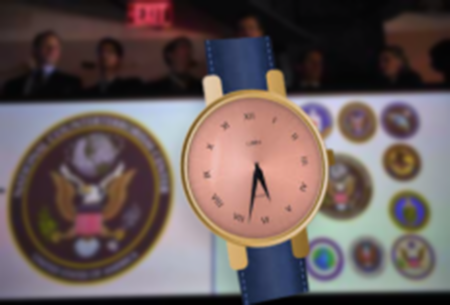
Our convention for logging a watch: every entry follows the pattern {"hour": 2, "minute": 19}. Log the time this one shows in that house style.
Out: {"hour": 5, "minute": 33}
